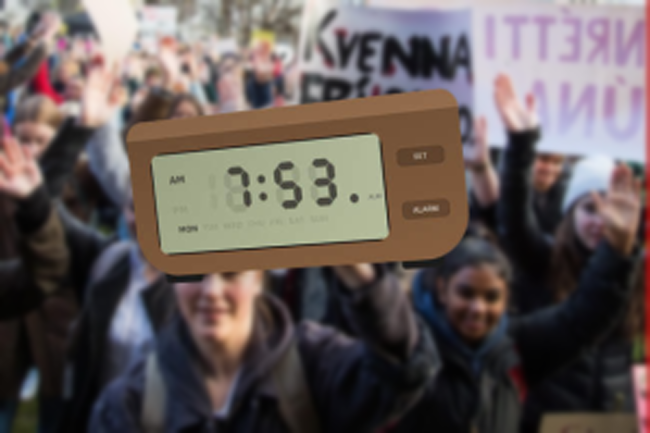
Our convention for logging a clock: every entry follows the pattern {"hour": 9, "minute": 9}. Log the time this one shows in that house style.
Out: {"hour": 7, "minute": 53}
